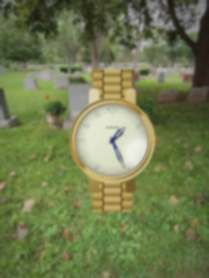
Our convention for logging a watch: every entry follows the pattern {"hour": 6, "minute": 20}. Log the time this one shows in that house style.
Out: {"hour": 1, "minute": 26}
